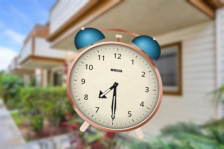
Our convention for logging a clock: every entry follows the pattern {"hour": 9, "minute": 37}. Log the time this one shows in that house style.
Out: {"hour": 7, "minute": 30}
